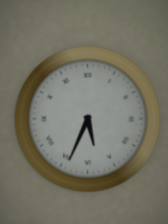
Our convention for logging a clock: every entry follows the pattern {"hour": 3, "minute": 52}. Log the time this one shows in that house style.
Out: {"hour": 5, "minute": 34}
